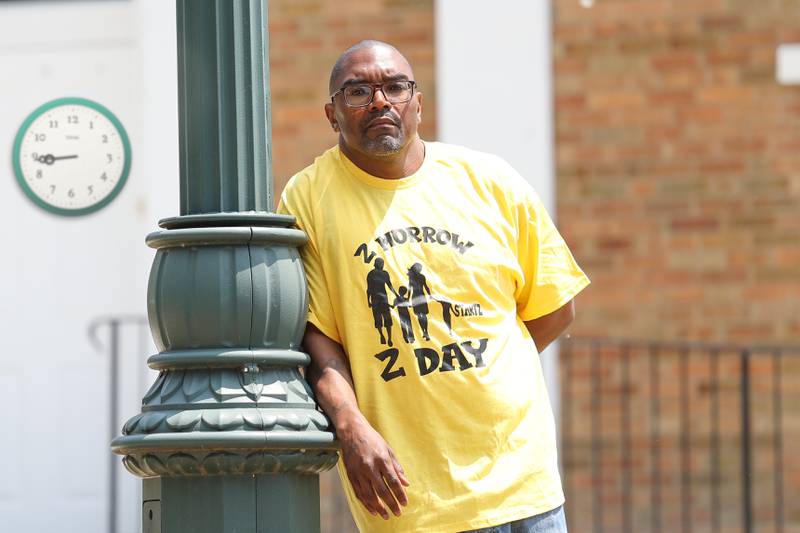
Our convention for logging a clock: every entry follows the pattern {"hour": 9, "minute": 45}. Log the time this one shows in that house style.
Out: {"hour": 8, "minute": 44}
